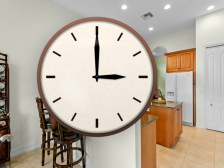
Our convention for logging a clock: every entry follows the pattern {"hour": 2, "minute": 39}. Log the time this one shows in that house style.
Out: {"hour": 3, "minute": 0}
